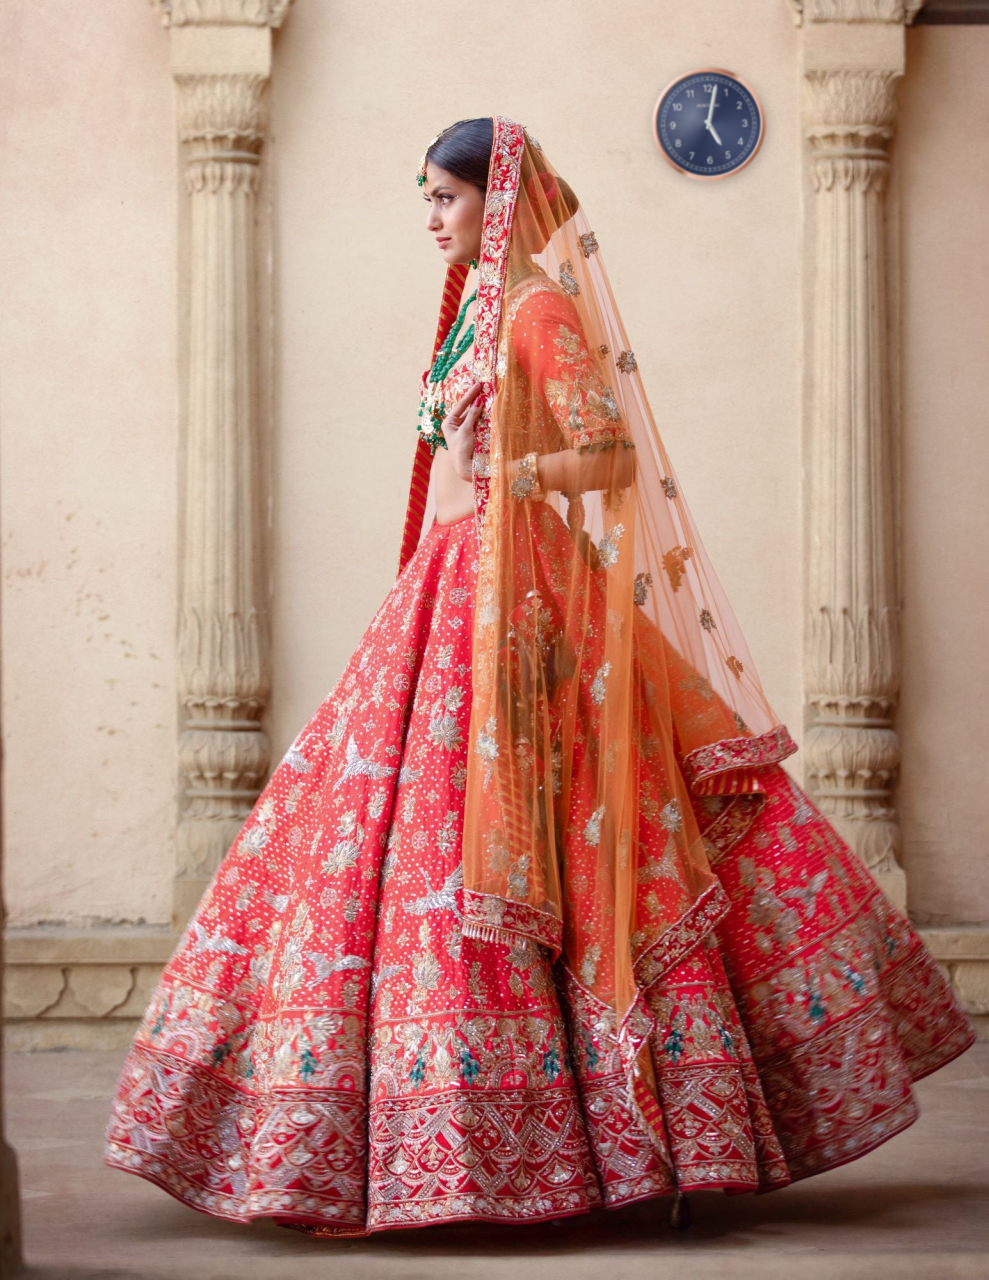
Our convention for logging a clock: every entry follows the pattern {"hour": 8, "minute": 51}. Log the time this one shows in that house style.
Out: {"hour": 5, "minute": 2}
